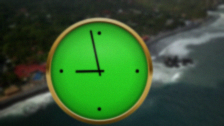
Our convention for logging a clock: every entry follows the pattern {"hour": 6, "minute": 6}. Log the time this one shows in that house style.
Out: {"hour": 8, "minute": 58}
